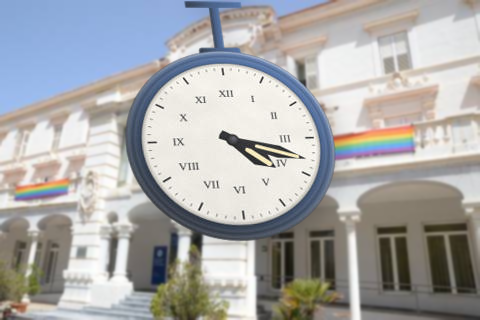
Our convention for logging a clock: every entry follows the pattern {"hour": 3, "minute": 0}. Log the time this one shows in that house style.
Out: {"hour": 4, "minute": 18}
